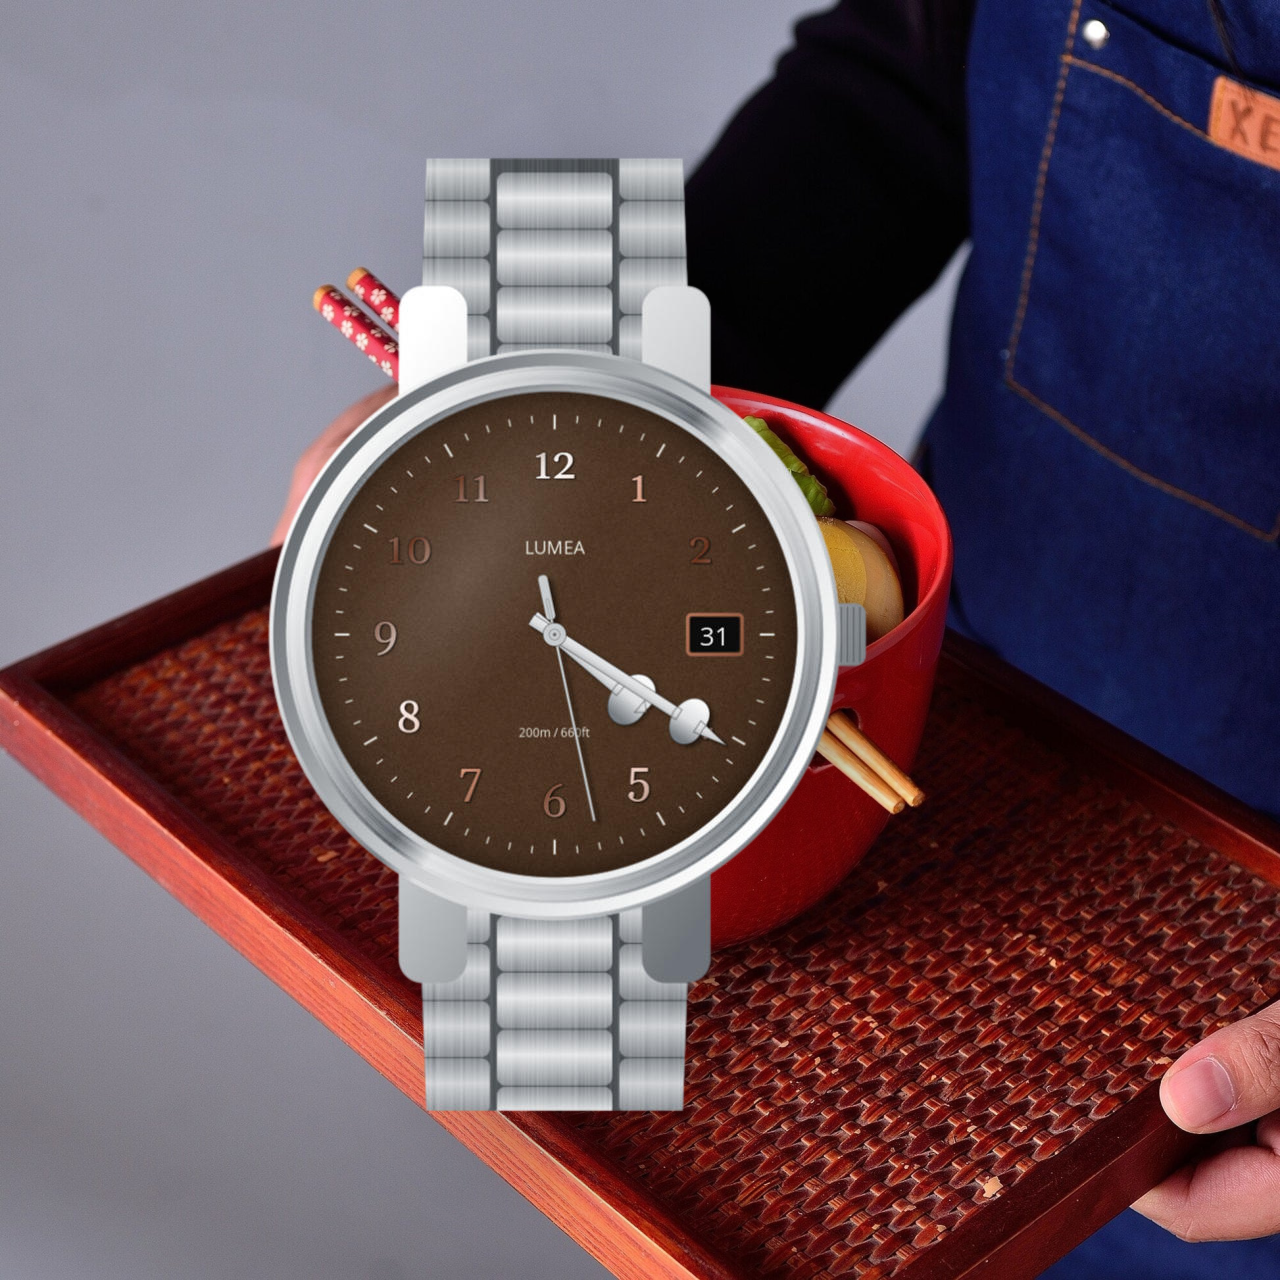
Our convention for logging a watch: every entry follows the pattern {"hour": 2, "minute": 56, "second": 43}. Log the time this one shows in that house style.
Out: {"hour": 4, "minute": 20, "second": 28}
